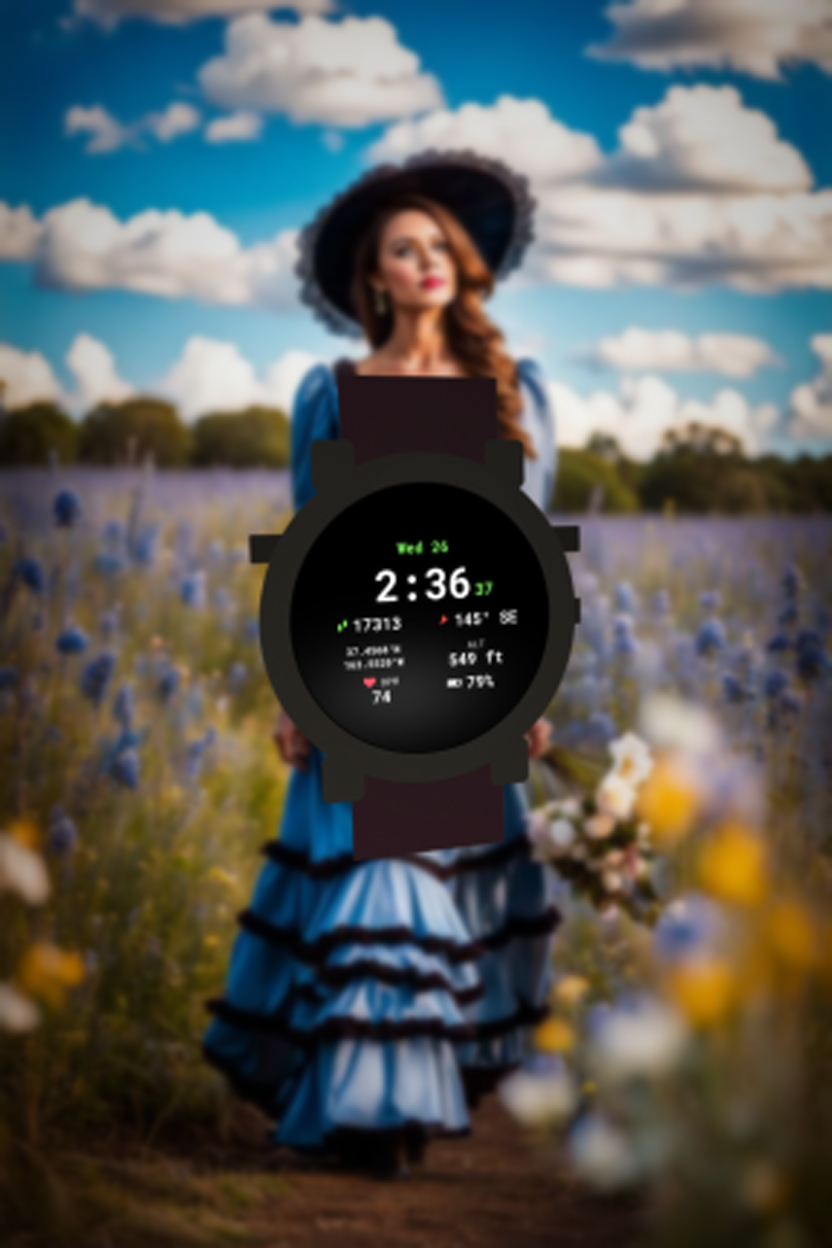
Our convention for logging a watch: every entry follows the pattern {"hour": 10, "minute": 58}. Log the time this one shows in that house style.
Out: {"hour": 2, "minute": 36}
